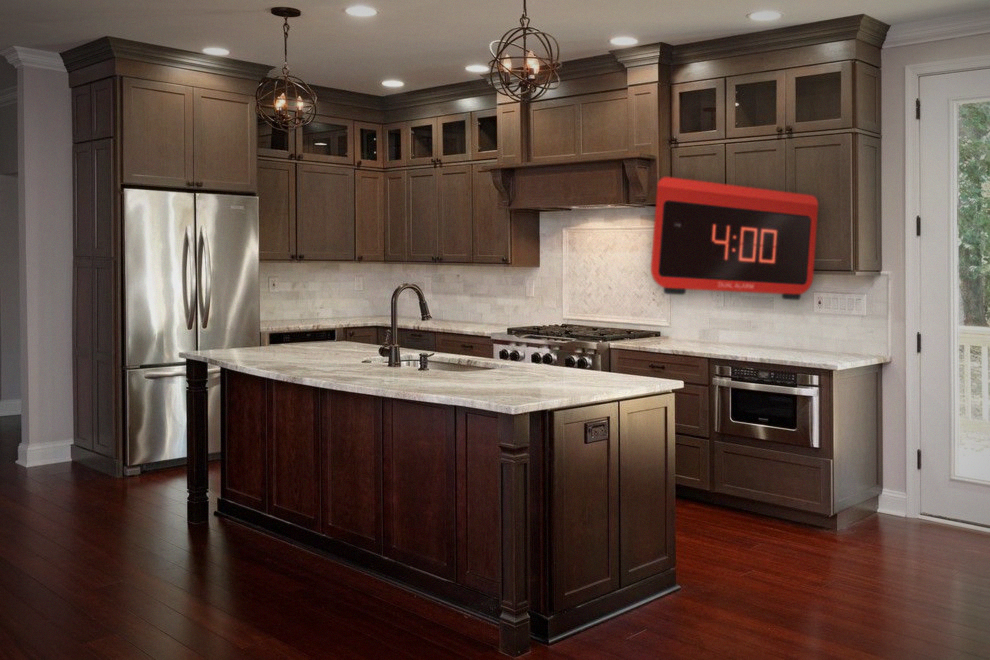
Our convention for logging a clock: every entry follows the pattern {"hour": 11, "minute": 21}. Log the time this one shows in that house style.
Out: {"hour": 4, "minute": 0}
